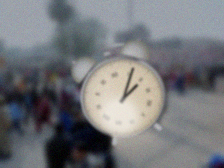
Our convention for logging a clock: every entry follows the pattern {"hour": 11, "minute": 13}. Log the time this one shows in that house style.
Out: {"hour": 2, "minute": 6}
